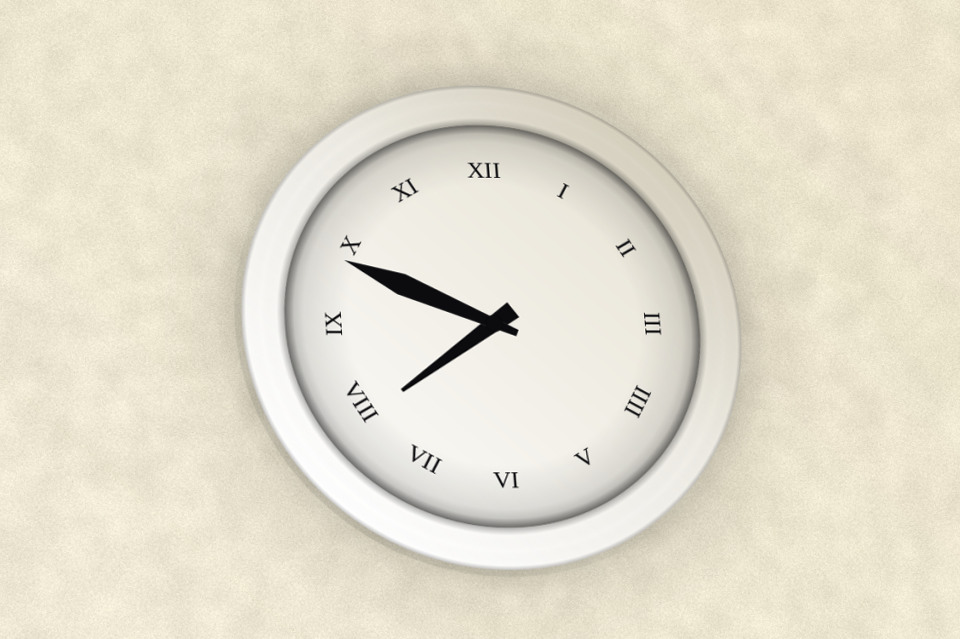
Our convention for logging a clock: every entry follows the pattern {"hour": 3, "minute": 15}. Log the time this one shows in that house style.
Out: {"hour": 7, "minute": 49}
